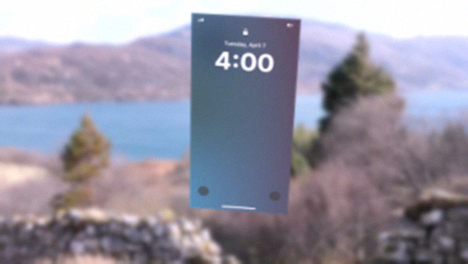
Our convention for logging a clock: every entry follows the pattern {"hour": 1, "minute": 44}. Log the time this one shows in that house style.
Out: {"hour": 4, "minute": 0}
